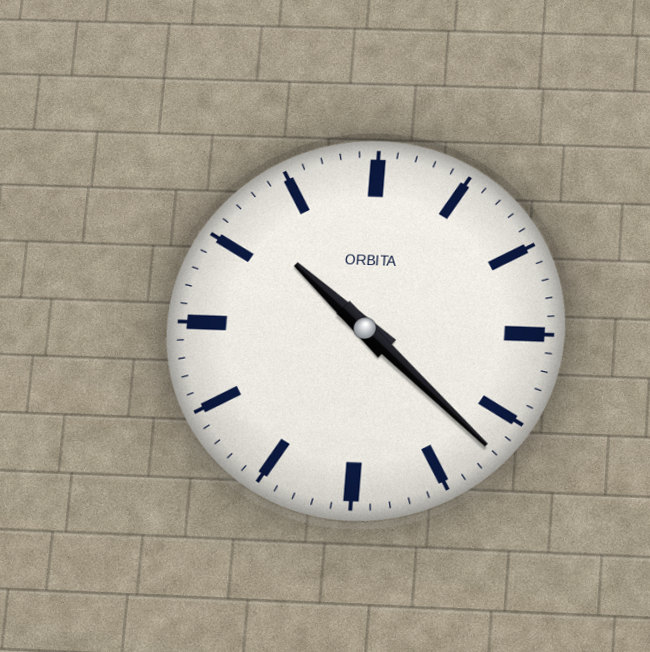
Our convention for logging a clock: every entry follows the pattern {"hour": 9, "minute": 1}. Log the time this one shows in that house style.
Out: {"hour": 10, "minute": 22}
